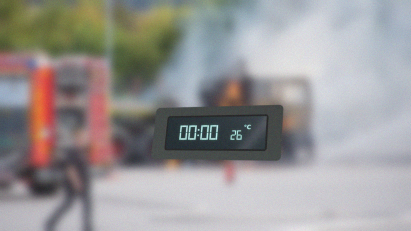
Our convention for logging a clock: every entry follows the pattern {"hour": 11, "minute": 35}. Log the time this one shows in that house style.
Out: {"hour": 0, "minute": 0}
